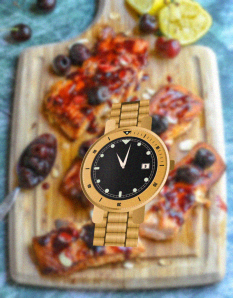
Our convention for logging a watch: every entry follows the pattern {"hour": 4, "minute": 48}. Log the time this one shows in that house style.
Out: {"hour": 11, "minute": 2}
